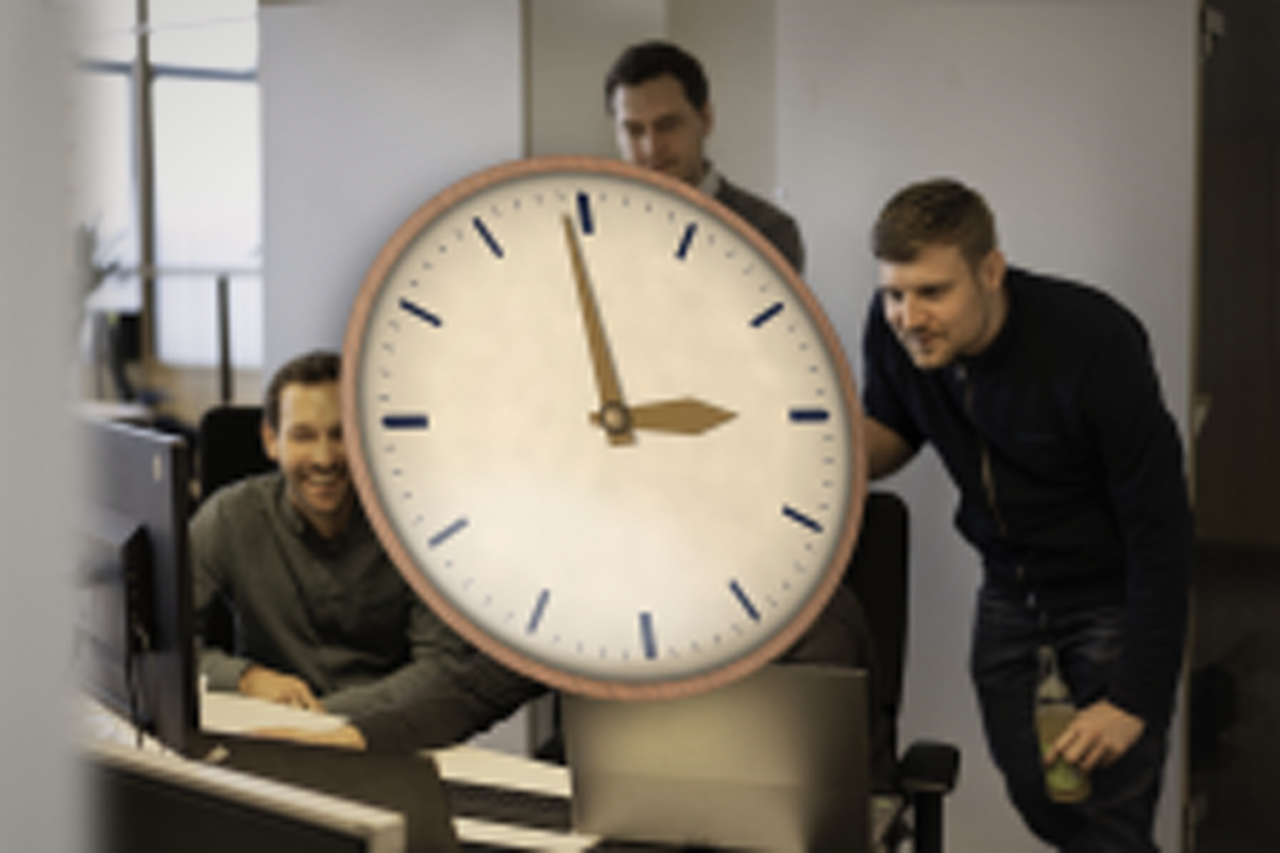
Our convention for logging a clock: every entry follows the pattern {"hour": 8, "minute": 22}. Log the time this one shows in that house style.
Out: {"hour": 2, "minute": 59}
